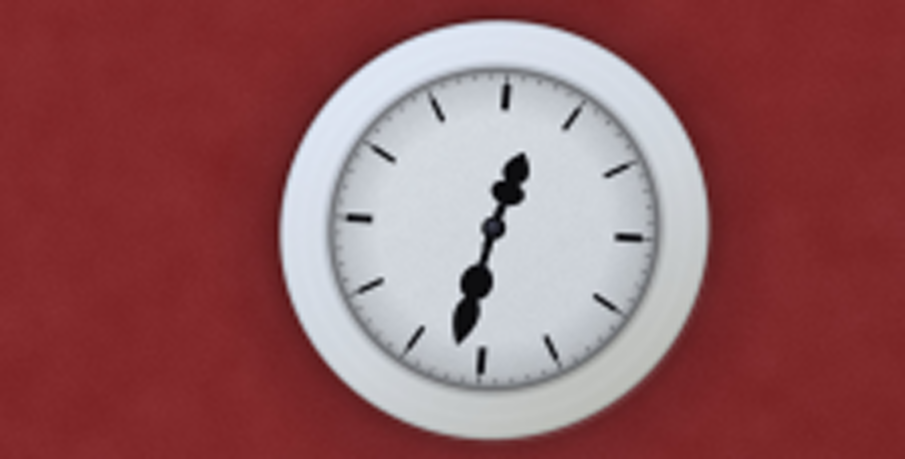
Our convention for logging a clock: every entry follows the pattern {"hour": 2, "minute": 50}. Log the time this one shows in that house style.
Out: {"hour": 12, "minute": 32}
